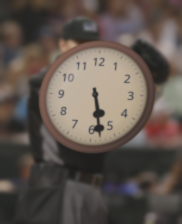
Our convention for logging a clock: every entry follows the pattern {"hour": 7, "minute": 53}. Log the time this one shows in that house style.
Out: {"hour": 5, "minute": 28}
